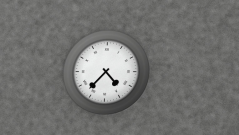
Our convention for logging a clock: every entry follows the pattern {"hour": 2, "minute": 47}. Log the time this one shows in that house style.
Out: {"hour": 4, "minute": 37}
